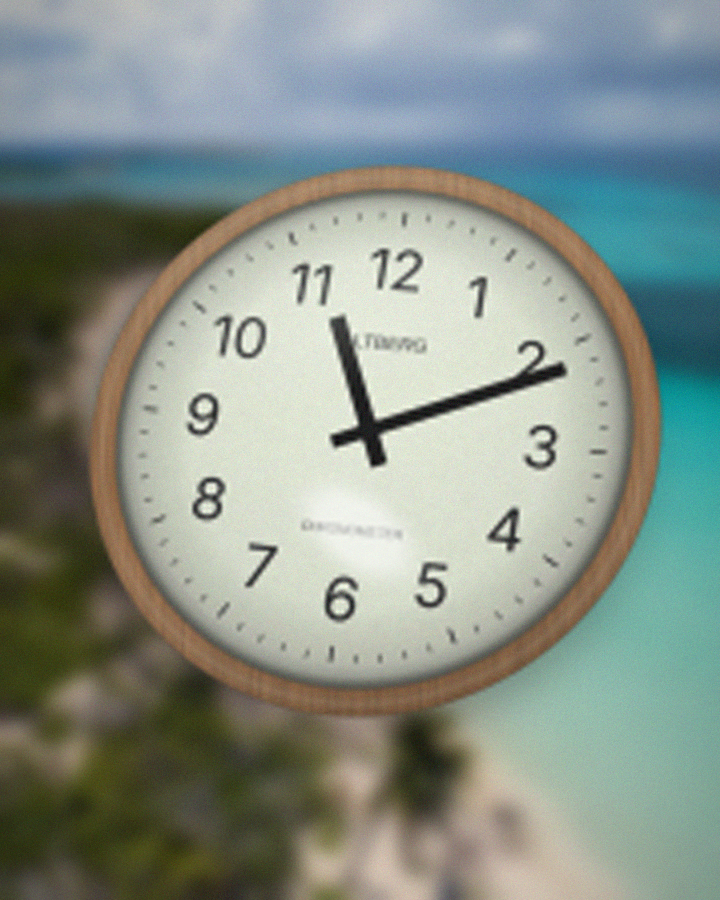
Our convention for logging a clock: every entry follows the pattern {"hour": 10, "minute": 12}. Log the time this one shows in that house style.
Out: {"hour": 11, "minute": 11}
